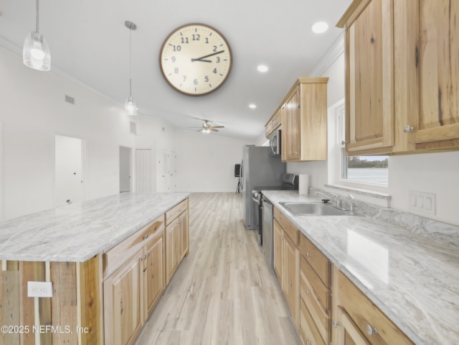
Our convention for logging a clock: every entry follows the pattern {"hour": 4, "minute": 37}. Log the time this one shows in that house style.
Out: {"hour": 3, "minute": 12}
